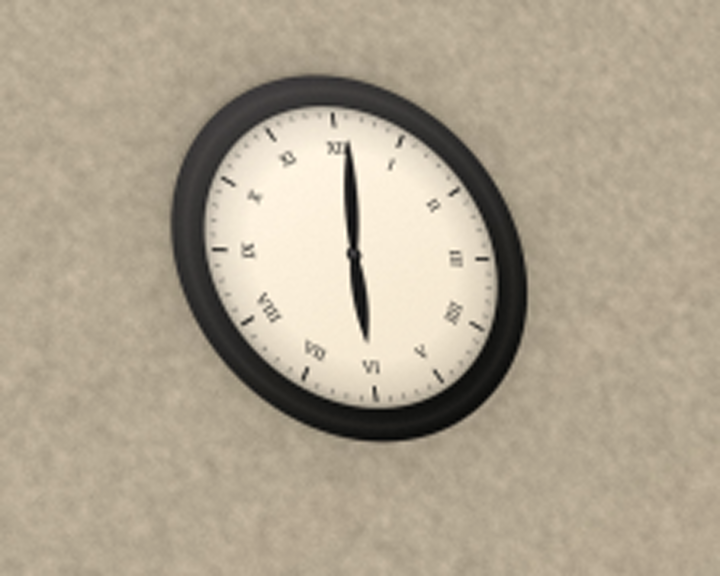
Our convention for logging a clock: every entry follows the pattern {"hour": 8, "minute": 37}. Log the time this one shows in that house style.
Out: {"hour": 6, "minute": 1}
